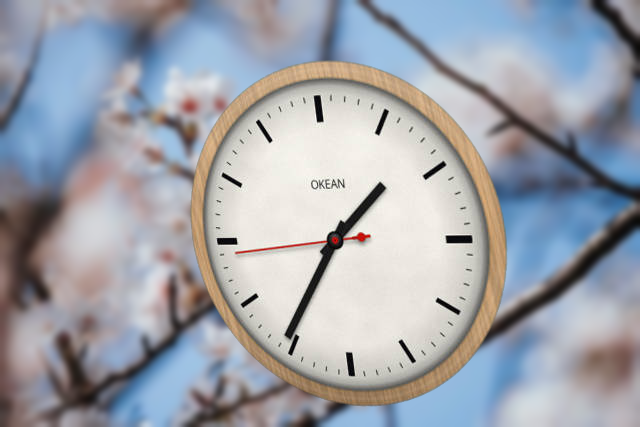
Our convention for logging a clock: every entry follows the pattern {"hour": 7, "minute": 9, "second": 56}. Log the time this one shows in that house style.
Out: {"hour": 1, "minute": 35, "second": 44}
